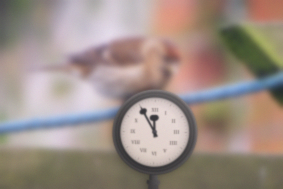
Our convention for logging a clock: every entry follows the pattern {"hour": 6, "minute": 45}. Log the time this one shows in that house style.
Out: {"hour": 11, "minute": 55}
